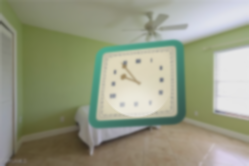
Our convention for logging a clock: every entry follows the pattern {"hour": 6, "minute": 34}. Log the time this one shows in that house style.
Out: {"hour": 9, "minute": 54}
